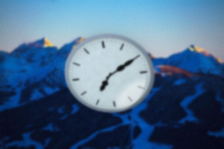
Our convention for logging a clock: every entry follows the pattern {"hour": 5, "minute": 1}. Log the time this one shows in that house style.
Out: {"hour": 7, "minute": 10}
